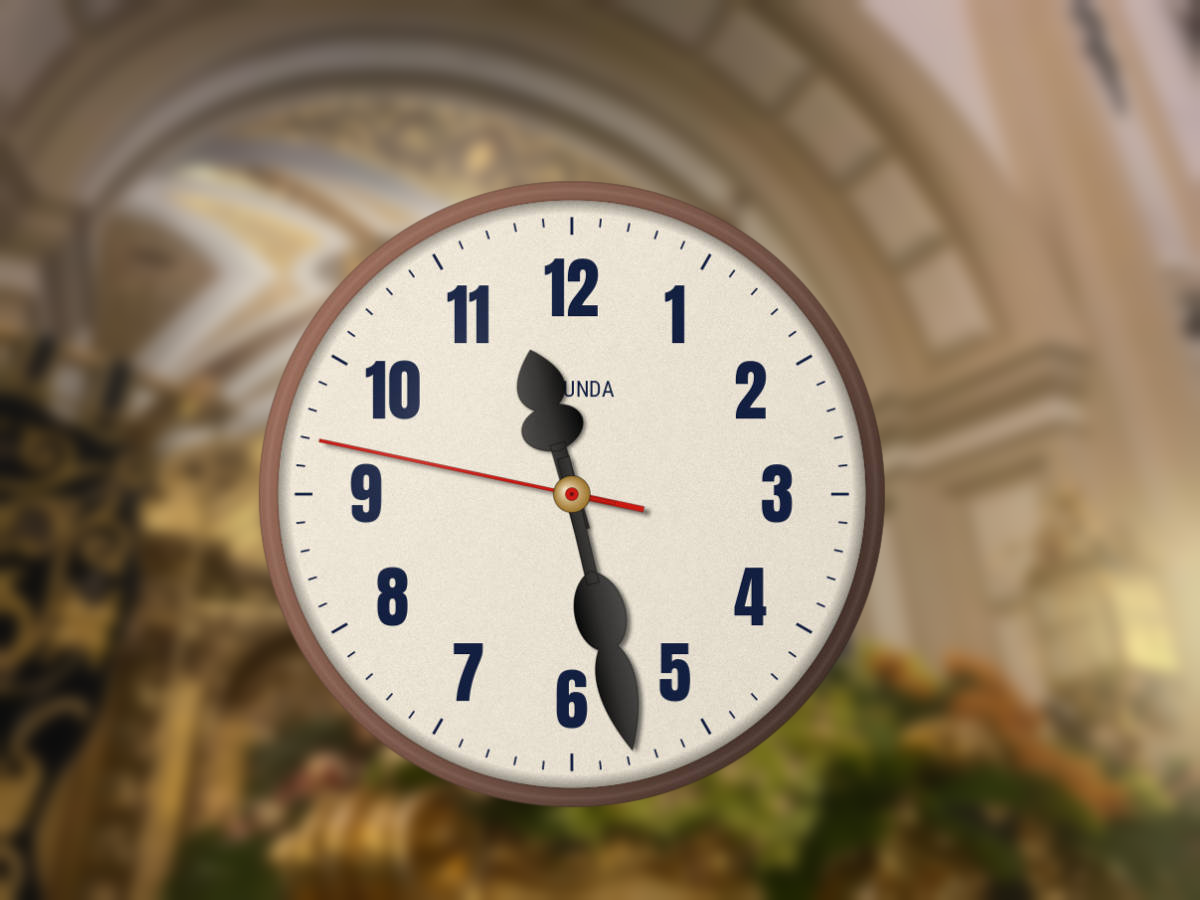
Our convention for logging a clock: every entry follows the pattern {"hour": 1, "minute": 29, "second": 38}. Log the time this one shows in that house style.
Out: {"hour": 11, "minute": 27, "second": 47}
